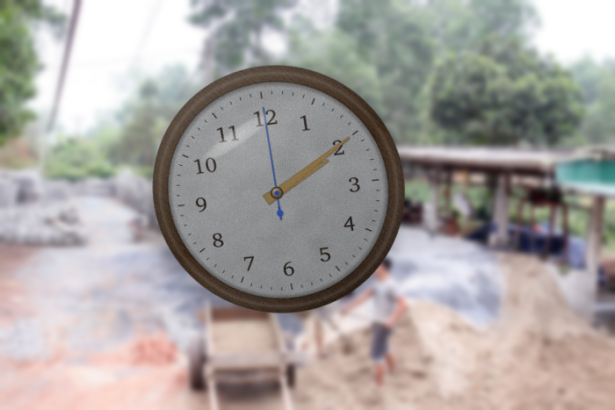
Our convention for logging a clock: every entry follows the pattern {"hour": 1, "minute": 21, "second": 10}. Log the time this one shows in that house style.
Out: {"hour": 2, "minute": 10, "second": 0}
